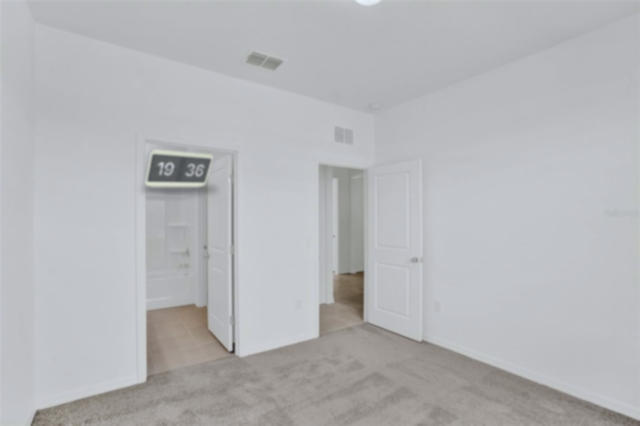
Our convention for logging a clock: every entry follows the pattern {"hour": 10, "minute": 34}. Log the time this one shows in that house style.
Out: {"hour": 19, "minute": 36}
